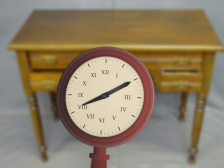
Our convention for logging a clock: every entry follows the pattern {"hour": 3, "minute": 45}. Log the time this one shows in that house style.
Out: {"hour": 8, "minute": 10}
